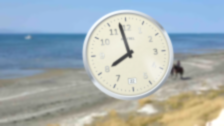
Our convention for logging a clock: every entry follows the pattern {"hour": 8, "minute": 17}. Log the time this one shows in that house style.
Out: {"hour": 7, "minute": 58}
